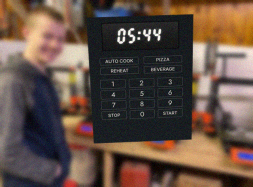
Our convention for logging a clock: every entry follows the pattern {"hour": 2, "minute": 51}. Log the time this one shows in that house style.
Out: {"hour": 5, "minute": 44}
